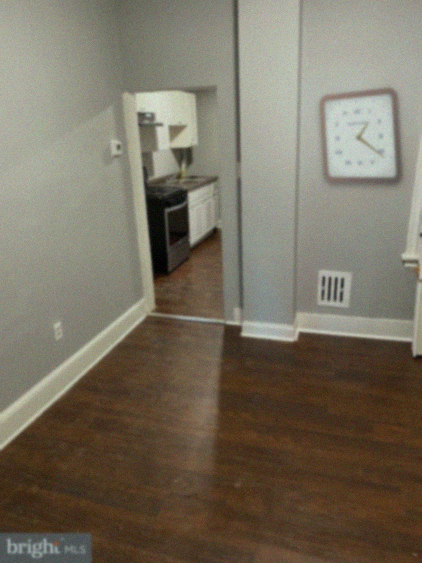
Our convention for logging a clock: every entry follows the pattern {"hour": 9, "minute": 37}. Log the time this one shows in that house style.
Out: {"hour": 1, "minute": 21}
